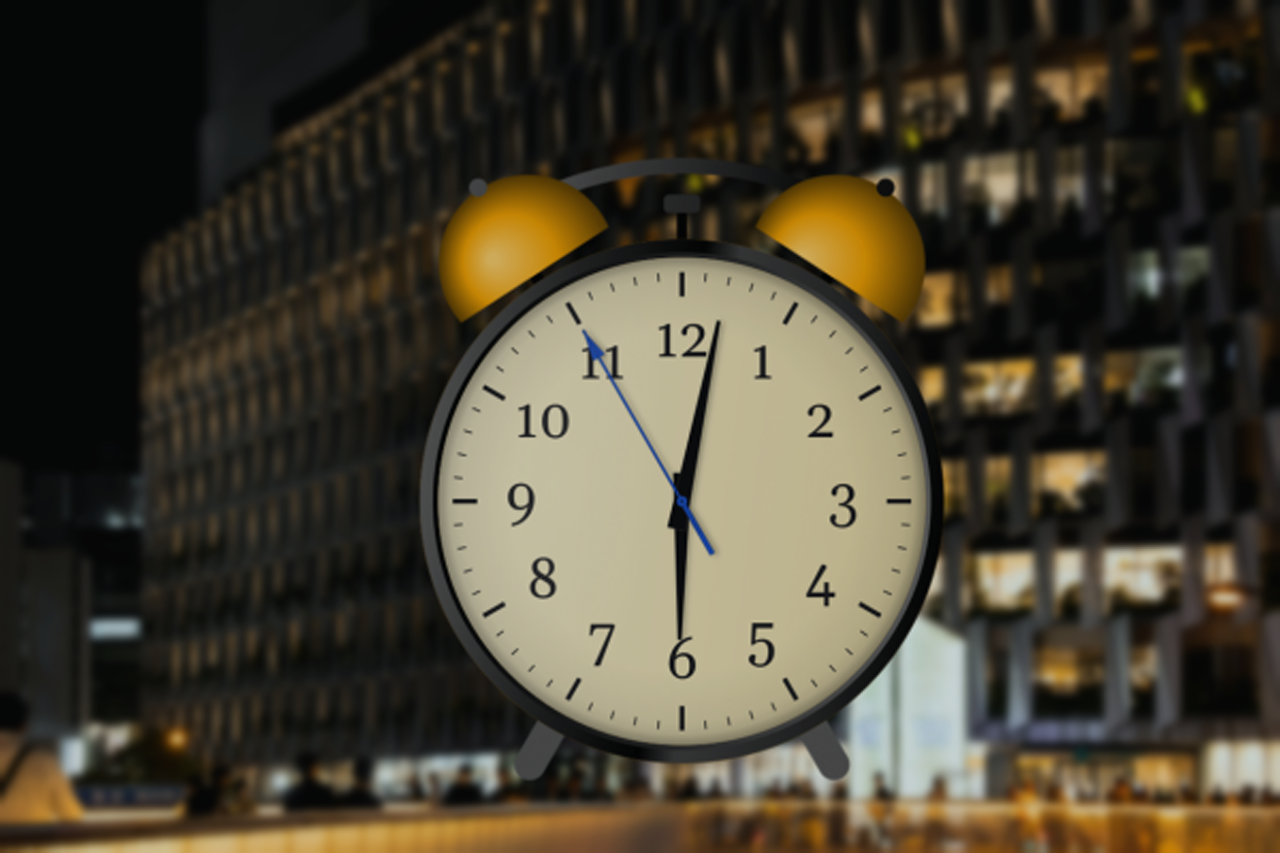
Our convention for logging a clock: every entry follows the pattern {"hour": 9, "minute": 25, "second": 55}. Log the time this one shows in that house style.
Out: {"hour": 6, "minute": 1, "second": 55}
